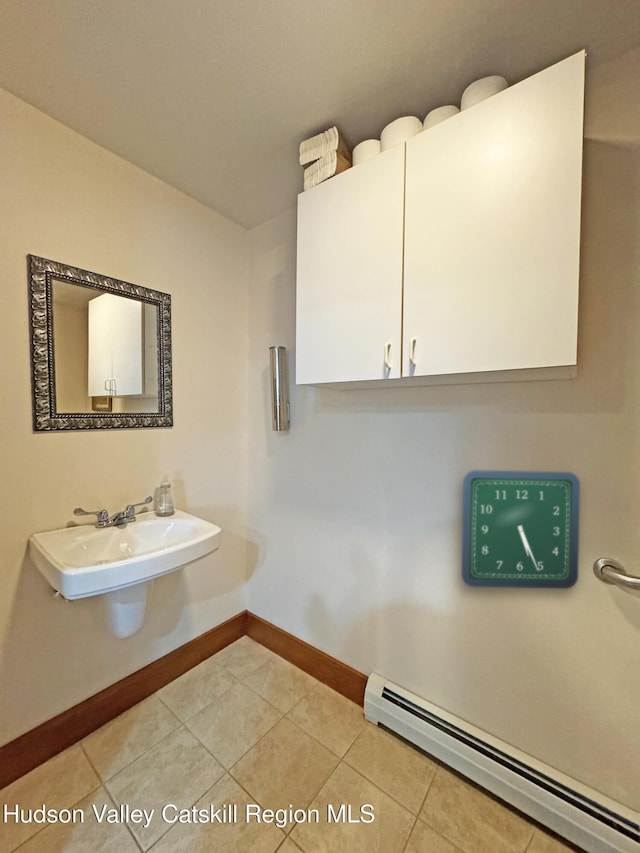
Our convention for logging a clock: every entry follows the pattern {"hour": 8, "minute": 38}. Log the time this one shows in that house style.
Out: {"hour": 5, "minute": 26}
